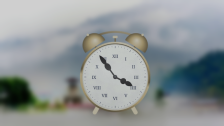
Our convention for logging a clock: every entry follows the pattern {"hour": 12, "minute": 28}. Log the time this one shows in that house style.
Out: {"hour": 3, "minute": 54}
